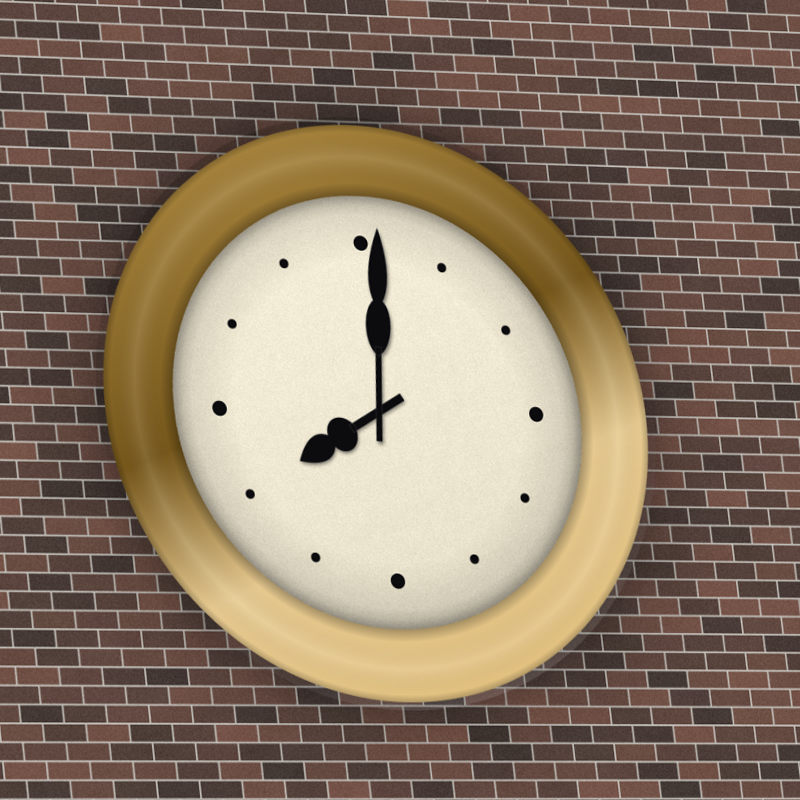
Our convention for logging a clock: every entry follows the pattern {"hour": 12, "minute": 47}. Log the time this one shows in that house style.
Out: {"hour": 8, "minute": 1}
